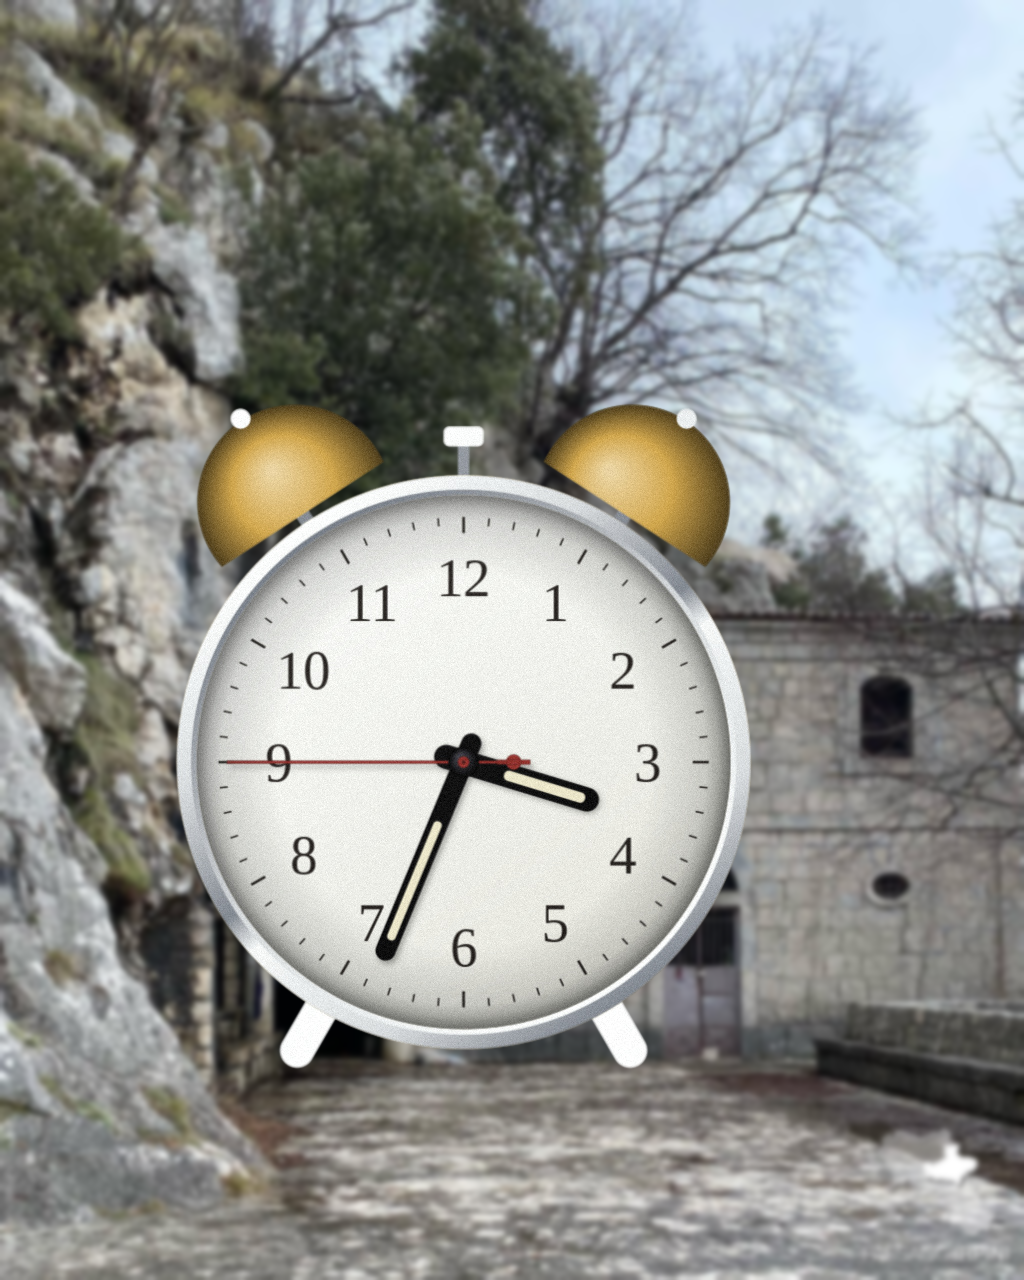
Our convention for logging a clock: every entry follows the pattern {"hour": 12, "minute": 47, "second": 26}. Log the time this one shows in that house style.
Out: {"hour": 3, "minute": 33, "second": 45}
